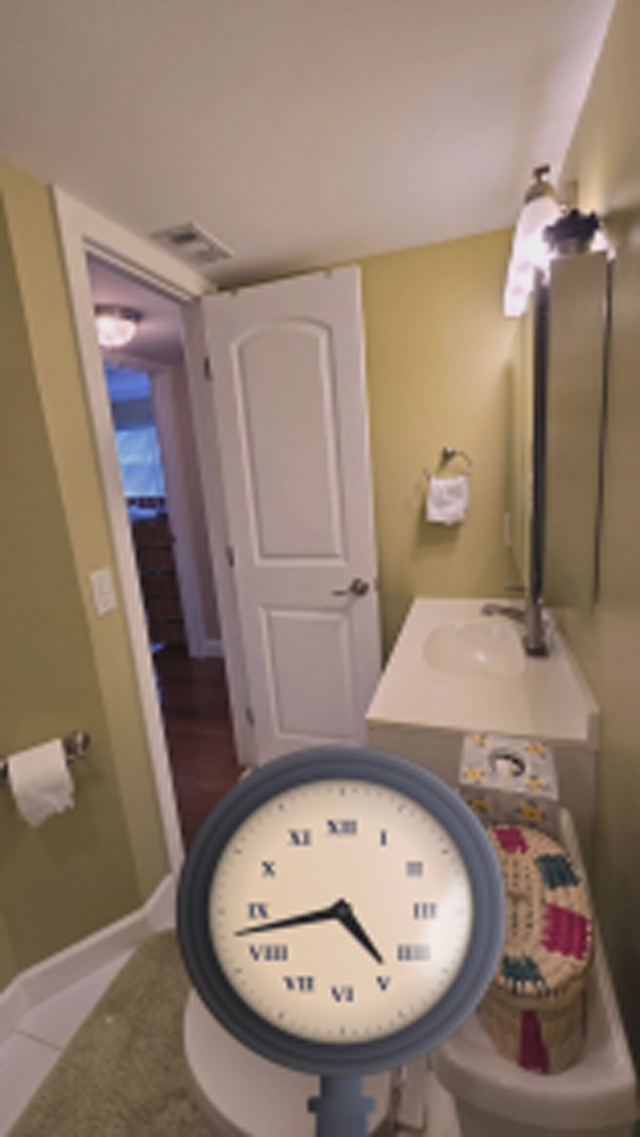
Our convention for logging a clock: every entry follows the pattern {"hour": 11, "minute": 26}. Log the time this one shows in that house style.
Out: {"hour": 4, "minute": 43}
